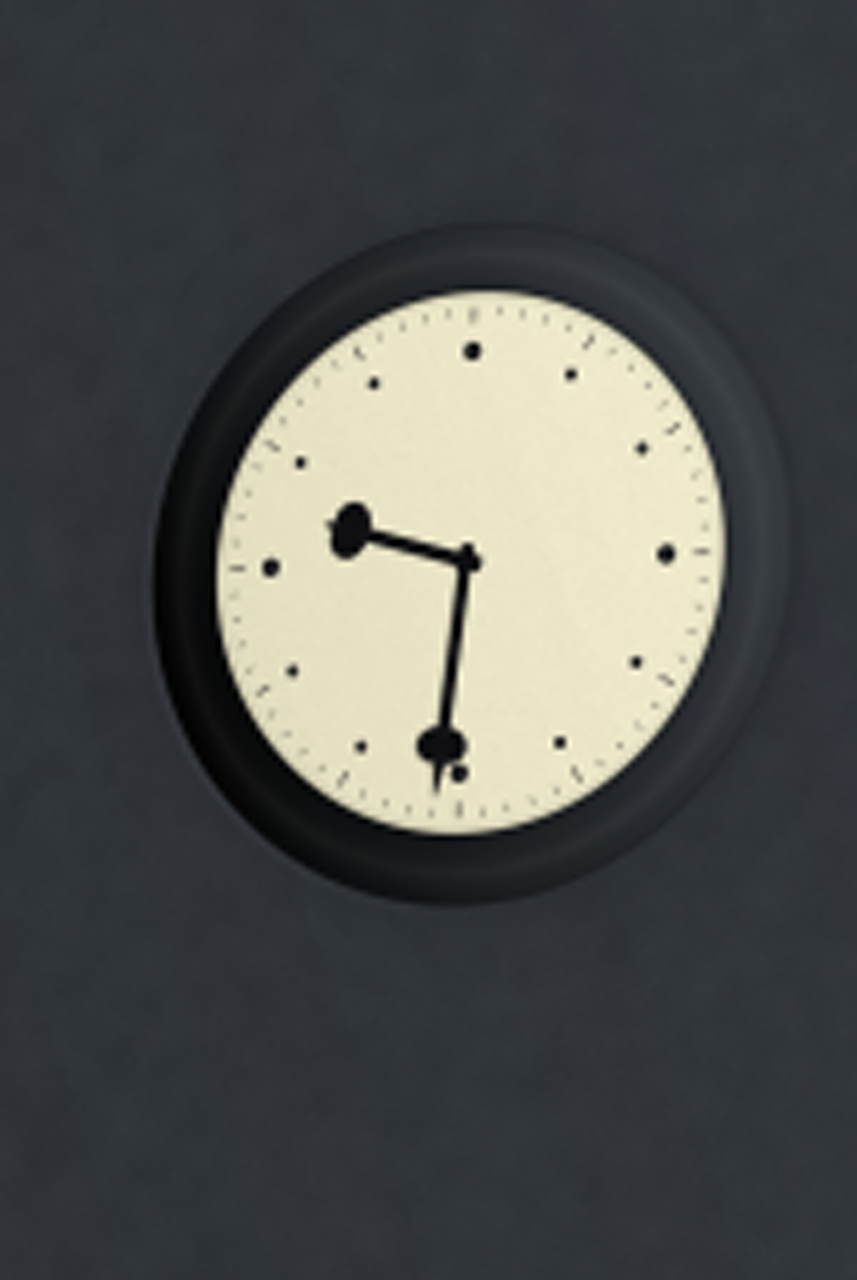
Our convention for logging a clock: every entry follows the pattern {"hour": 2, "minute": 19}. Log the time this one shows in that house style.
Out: {"hour": 9, "minute": 31}
